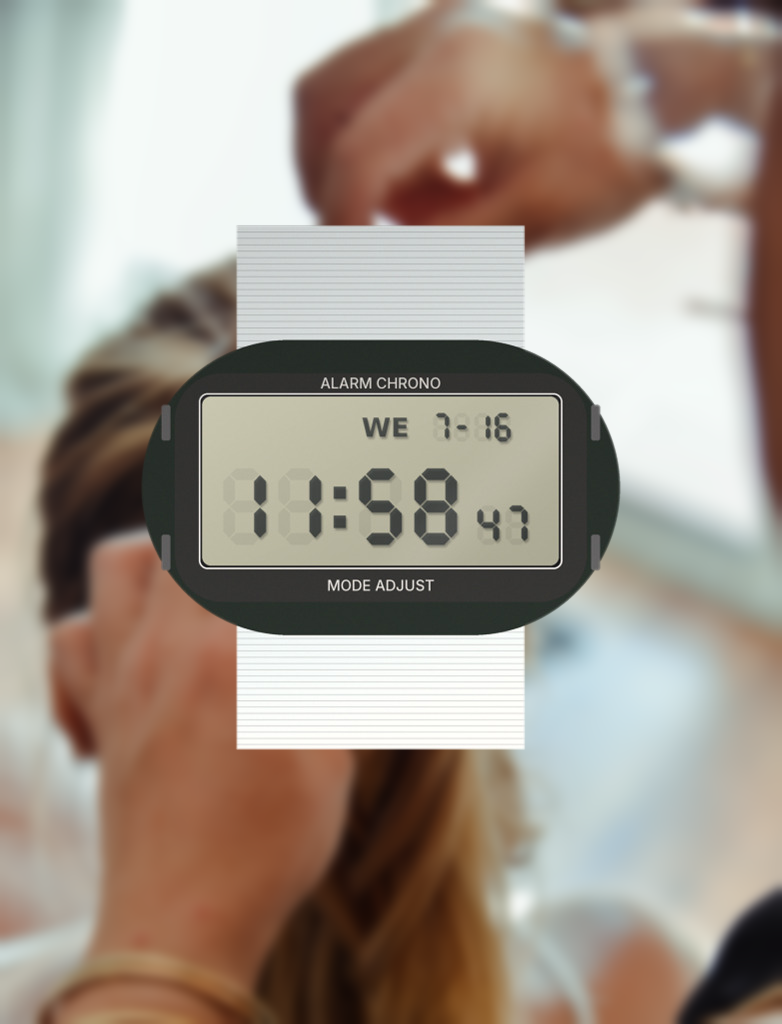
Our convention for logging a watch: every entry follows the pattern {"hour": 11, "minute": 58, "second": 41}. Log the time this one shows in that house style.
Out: {"hour": 11, "minute": 58, "second": 47}
